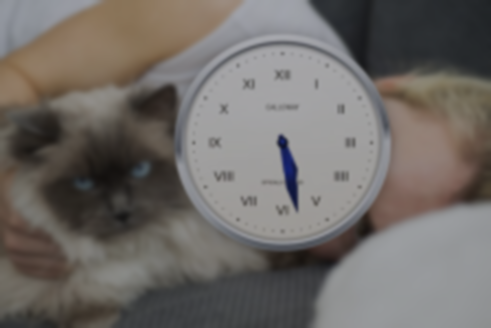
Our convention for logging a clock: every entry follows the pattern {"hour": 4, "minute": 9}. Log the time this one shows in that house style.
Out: {"hour": 5, "minute": 28}
